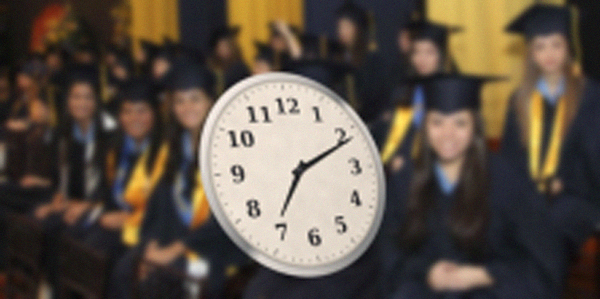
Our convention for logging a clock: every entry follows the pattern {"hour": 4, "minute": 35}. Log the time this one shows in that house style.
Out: {"hour": 7, "minute": 11}
